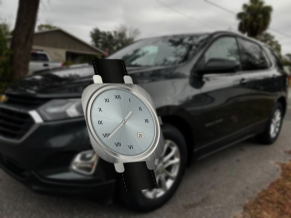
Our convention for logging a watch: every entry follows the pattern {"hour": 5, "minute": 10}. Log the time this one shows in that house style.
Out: {"hour": 1, "minute": 39}
